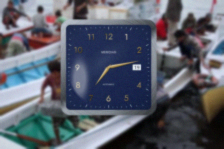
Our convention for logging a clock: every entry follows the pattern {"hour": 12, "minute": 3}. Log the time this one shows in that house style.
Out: {"hour": 7, "minute": 13}
